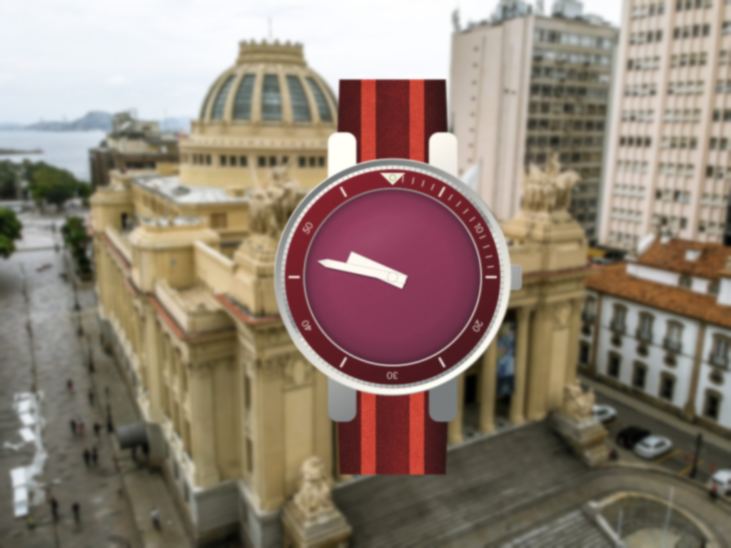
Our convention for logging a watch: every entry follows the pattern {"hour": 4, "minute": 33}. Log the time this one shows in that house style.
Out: {"hour": 9, "minute": 47}
